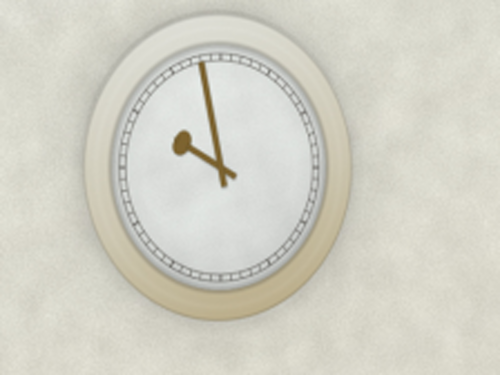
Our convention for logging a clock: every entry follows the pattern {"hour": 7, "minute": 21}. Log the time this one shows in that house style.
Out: {"hour": 9, "minute": 58}
